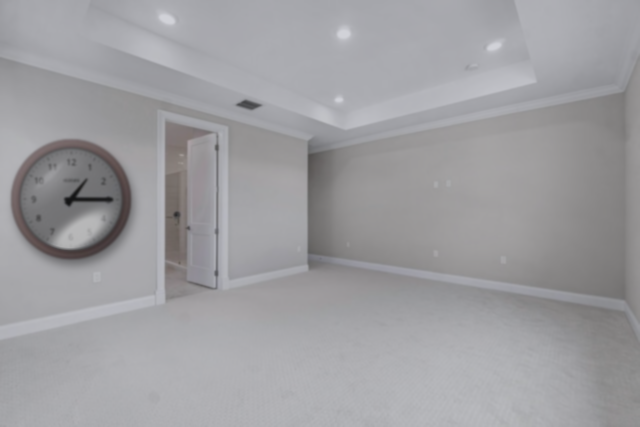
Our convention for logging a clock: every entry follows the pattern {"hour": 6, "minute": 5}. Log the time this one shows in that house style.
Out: {"hour": 1, "minute": 15}
